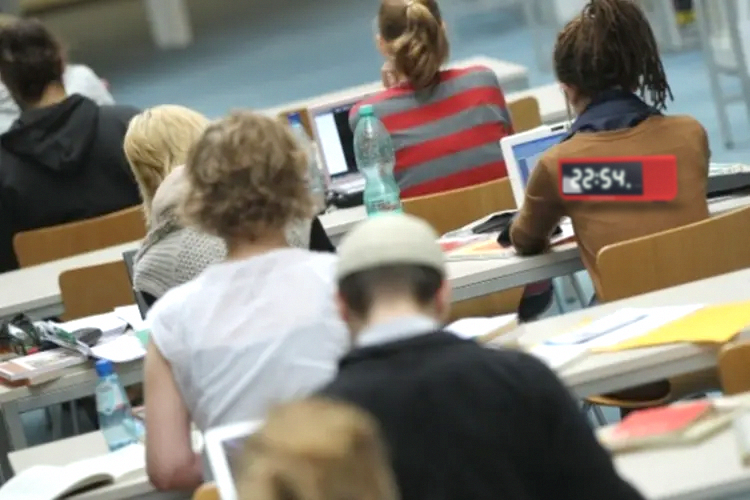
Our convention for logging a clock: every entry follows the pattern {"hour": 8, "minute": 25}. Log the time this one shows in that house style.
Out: {"hour": 22, "minute": 54}
